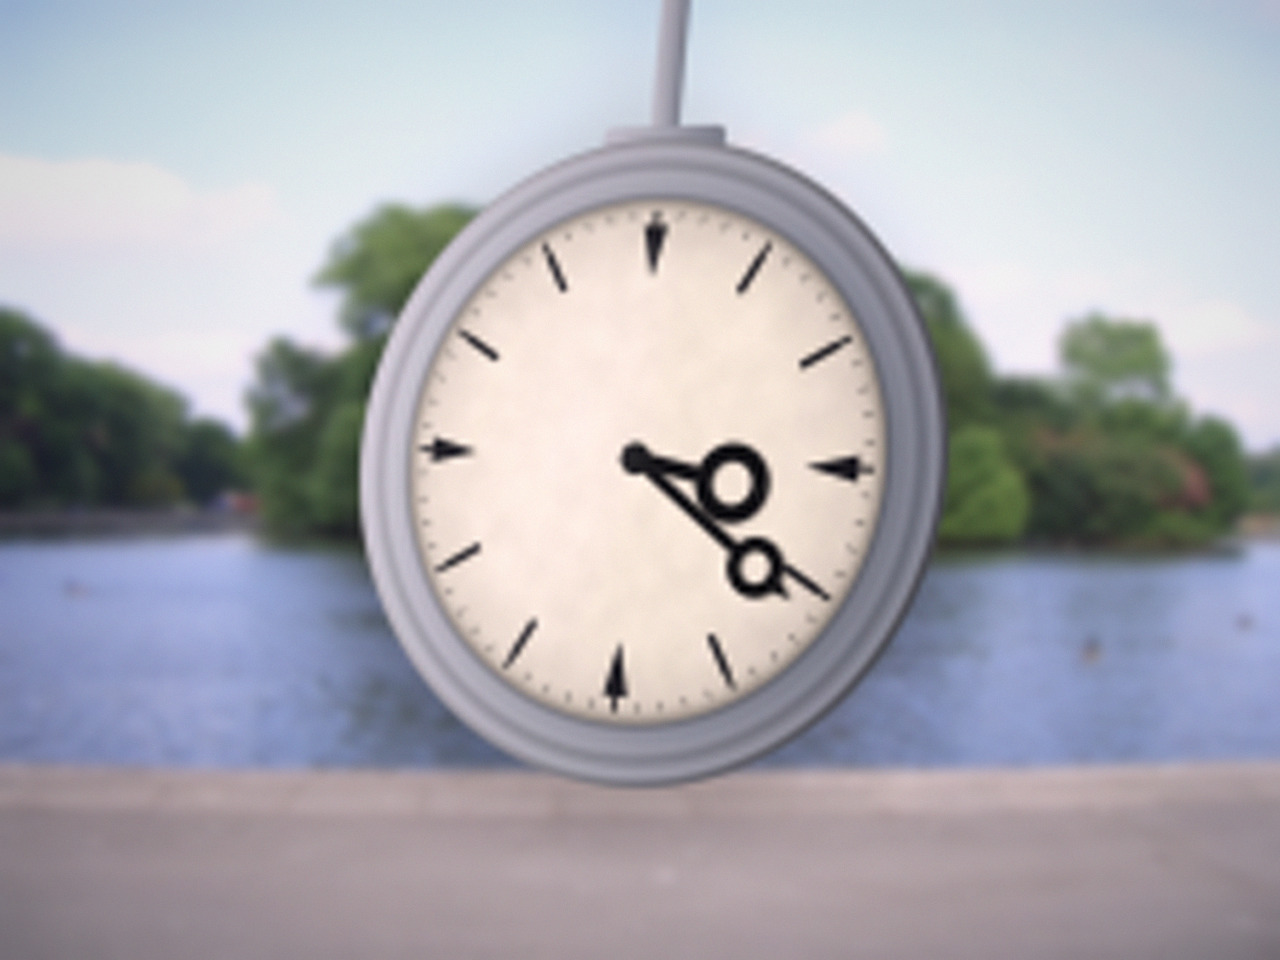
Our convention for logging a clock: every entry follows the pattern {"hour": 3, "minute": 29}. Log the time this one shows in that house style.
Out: {"hour": 3, "minute": 21}
